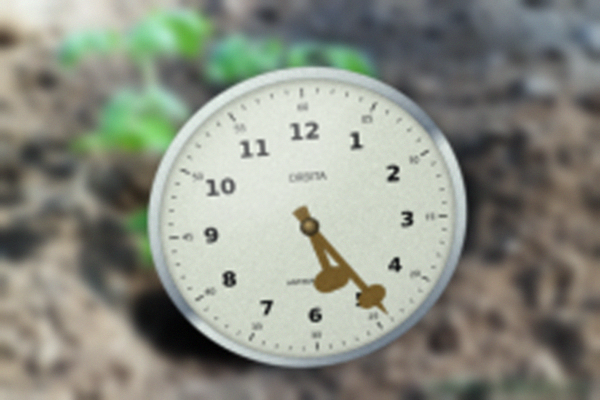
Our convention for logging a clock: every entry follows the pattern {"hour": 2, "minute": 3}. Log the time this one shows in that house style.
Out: {"hour": 5, "minute": 24}
